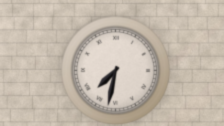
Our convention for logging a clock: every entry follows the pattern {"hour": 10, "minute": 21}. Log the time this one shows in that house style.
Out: {"hour": 7, "minute": 32}
